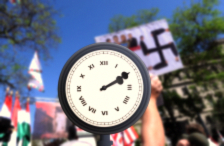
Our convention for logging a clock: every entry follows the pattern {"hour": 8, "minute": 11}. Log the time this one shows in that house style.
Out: {"hour": 2, "minute": 10}
